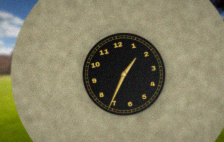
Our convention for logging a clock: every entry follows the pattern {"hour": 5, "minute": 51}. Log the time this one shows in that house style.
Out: {"hour": 1, "minute": 36}
